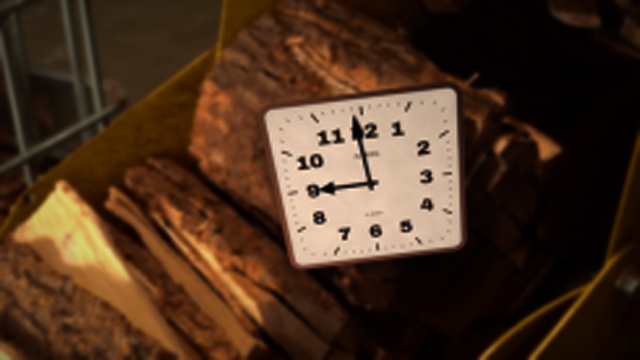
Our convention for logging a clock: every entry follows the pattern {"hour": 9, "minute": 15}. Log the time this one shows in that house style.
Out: {"hour": 8, "minute": 59}
